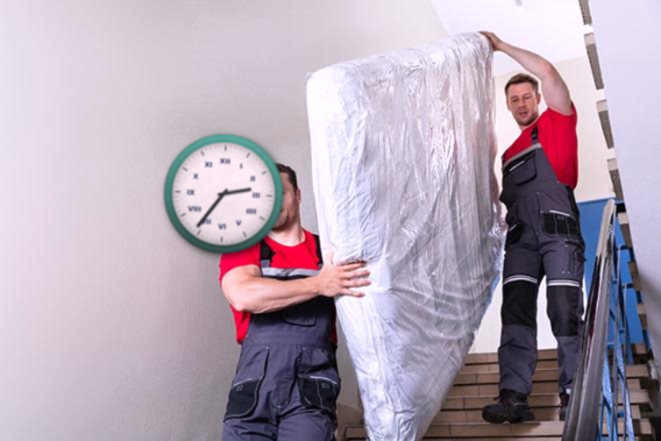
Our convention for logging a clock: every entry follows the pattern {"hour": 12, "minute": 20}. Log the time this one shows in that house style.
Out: {"hour": 2, "minute": 36}
